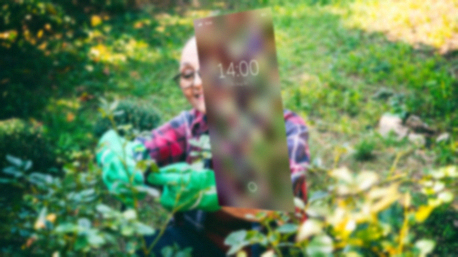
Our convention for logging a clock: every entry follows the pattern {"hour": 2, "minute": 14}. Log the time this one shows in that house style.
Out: {"hour": 14, "minute": 0}
